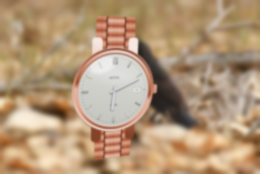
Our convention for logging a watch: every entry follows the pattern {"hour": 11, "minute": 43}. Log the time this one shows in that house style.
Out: {"hour": 6, "minute": 11}
